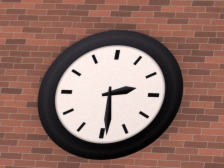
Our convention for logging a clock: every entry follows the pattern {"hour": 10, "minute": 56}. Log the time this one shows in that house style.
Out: {"hour": 2, "minute": 29}
